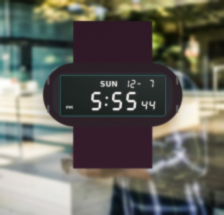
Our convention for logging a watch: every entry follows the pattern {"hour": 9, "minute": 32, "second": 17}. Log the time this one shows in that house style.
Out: {"hour": 5, "minute": 55, "second": 44}
